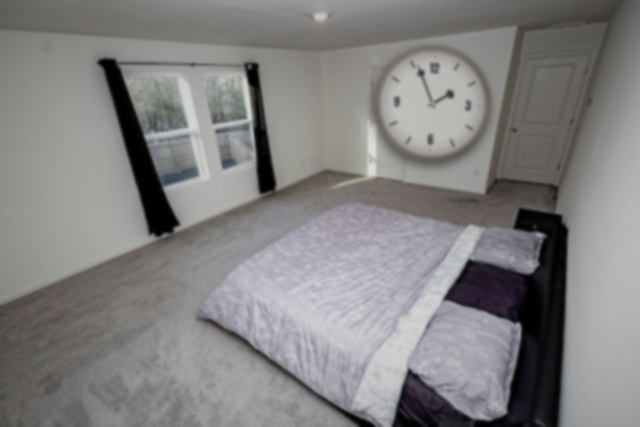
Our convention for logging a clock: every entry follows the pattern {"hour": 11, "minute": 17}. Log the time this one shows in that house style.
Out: {"hour": 1, "minute": 56}
